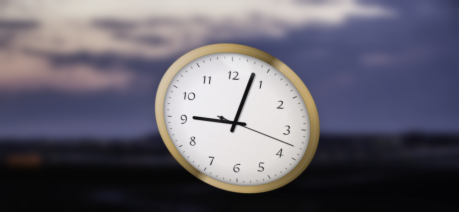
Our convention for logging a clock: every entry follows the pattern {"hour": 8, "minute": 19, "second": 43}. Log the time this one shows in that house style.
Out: {"hour": 9, "minute": 3, "second": 18}
